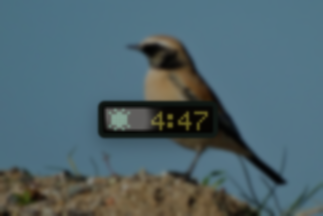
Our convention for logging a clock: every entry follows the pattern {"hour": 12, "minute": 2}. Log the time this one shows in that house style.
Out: {"hour": 4, "minute": 47}
